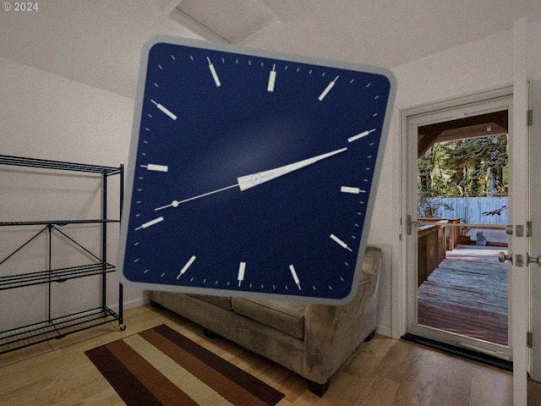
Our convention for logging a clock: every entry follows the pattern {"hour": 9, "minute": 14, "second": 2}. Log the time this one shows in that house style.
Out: {"hour": 2, "minute": 10, "second": 41}
